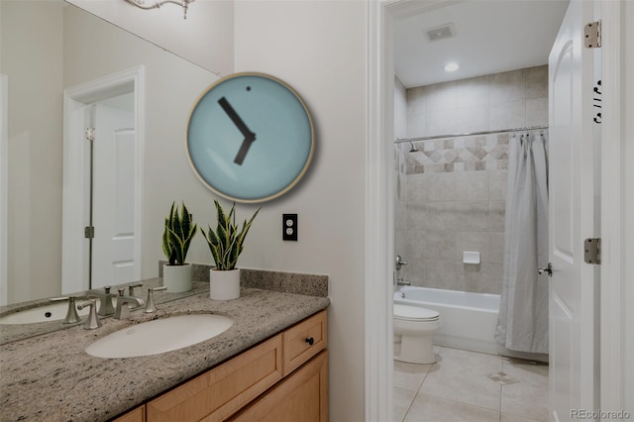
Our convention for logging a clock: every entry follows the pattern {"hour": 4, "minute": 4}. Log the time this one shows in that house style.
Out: {"hour": 6, "minute": 54}
